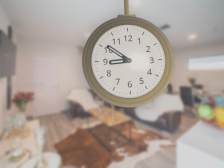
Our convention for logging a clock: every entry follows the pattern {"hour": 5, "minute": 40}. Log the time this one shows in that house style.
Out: {"hour": 8, "minute": 51}
